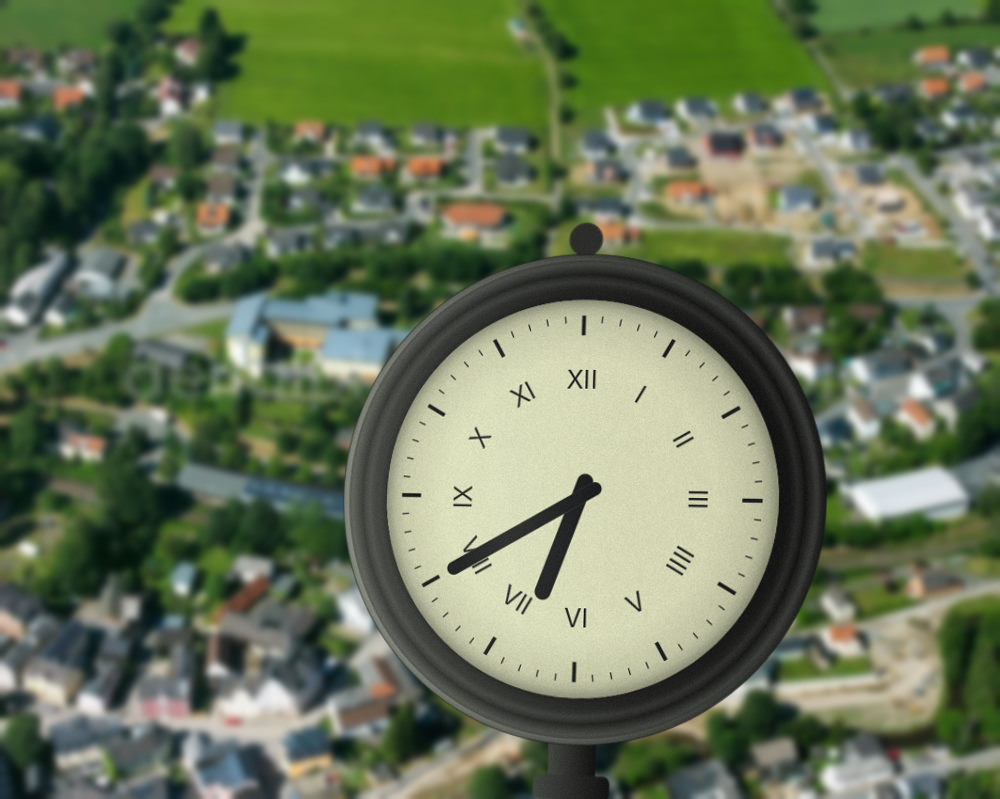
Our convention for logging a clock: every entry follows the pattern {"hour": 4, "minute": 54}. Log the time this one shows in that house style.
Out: {"hour": 6, "minute": 40}
